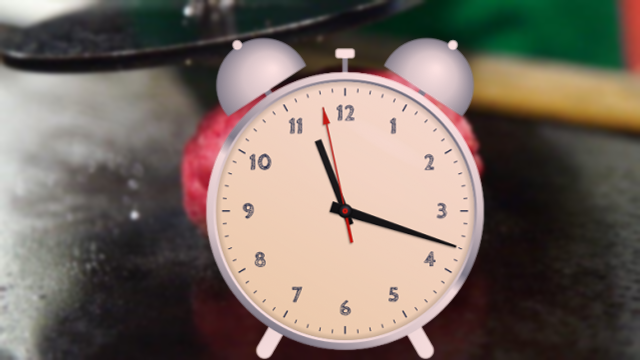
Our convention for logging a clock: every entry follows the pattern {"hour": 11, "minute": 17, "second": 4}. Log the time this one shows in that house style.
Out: {"hour": 11, "minute": 17, "second": 58}
